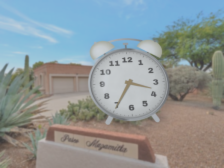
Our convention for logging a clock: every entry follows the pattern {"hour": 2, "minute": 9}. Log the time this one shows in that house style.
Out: {"hour": 3, "minute": 35}
